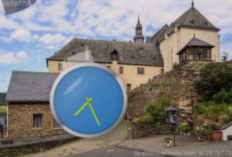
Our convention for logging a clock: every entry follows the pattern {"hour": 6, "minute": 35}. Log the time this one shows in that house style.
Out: {"hour": 7, "minute": 26}
